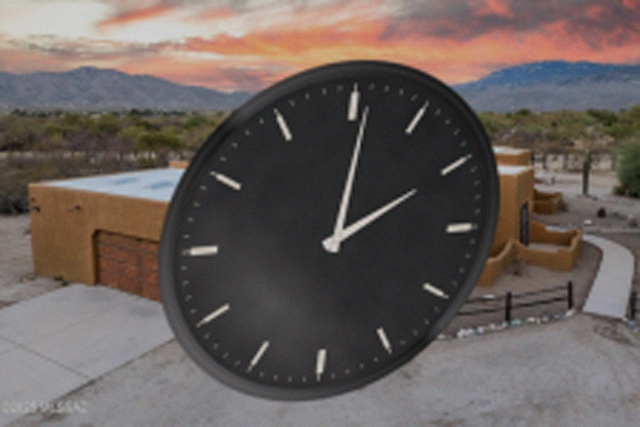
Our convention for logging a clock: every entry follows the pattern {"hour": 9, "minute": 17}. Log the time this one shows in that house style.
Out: {"hour": 2, "minute": 1}
